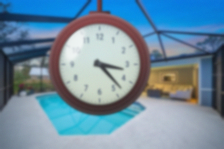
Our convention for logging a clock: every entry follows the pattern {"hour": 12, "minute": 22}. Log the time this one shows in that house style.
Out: {"hour": 3, "minute": 23}
